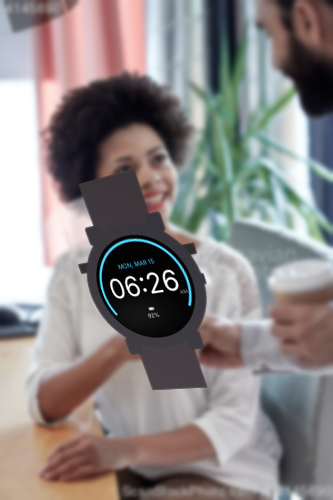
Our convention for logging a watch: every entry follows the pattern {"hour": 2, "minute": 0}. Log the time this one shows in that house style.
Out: {"hour": 6, "minute": 26}
